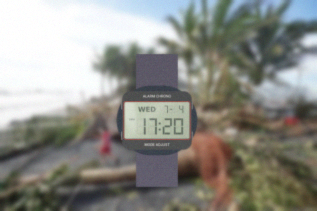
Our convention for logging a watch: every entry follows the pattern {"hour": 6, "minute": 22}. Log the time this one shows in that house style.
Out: {"hour": 17, "minute": 20}
